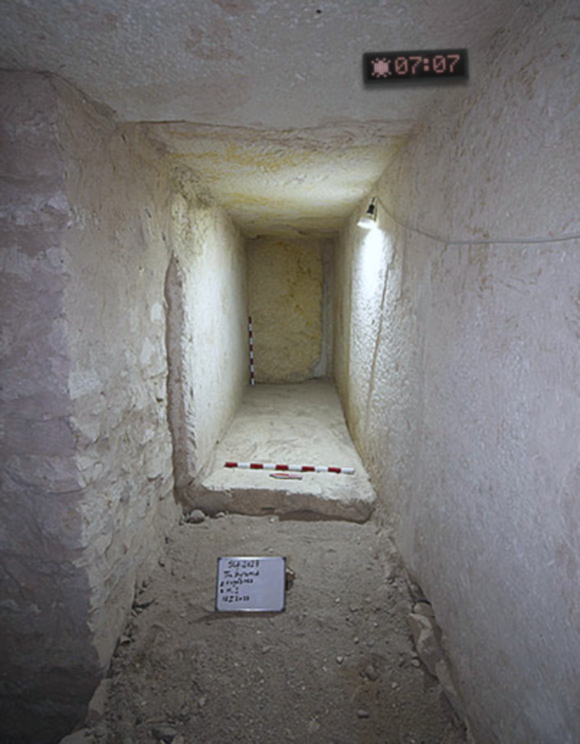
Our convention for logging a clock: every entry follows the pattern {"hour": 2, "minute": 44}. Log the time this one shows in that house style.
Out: {"hour": 7, "minute": 7}
